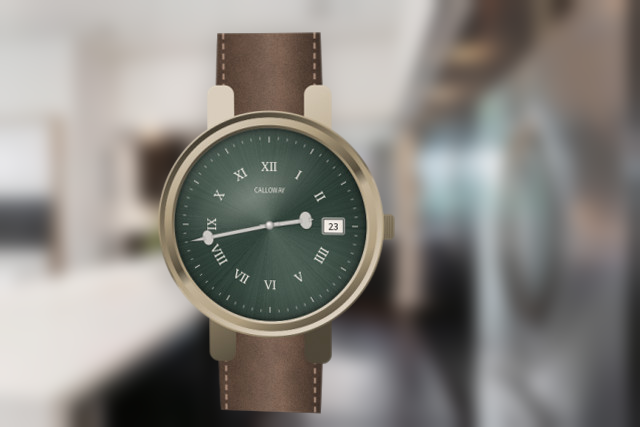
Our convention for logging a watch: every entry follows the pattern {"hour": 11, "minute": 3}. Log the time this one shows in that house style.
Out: {"hour": 2, "minute": 43}
